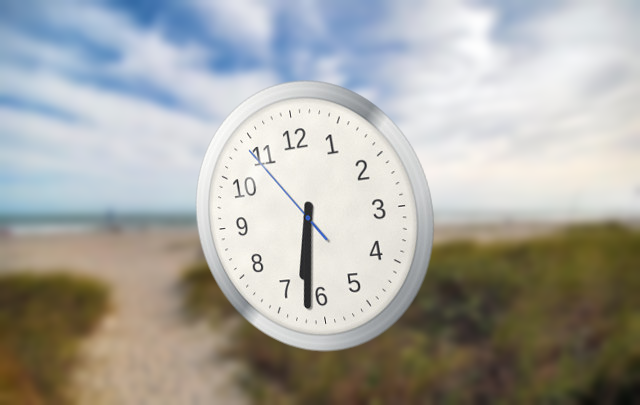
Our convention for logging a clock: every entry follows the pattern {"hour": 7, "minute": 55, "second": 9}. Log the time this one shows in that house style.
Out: {"hour": 6, "minute": 31, "second": 54}
